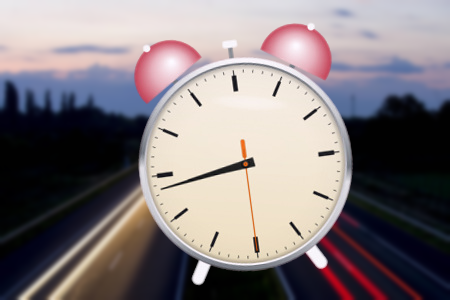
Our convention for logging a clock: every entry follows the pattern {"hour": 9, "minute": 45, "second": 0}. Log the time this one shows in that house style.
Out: {"hour": 8, "minute": 43, "second": 30}
